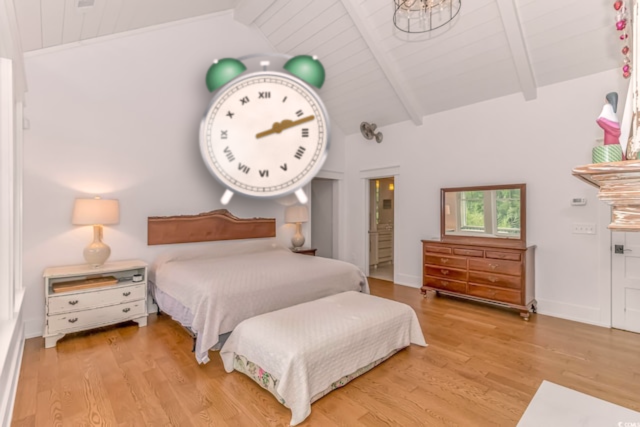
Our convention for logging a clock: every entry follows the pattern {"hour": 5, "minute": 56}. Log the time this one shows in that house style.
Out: {"hour": 2, "minute": 12}
